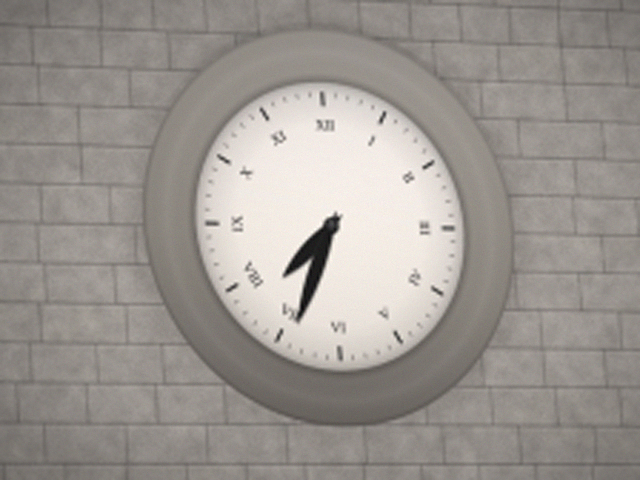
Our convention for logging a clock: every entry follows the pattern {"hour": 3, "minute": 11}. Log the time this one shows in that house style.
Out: {"hour": 7, "minute": 34}
